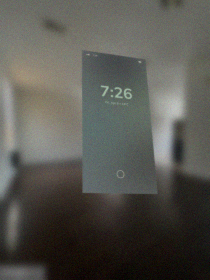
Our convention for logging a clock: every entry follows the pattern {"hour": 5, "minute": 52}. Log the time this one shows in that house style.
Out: {"hour": 7, "minute": 26}
